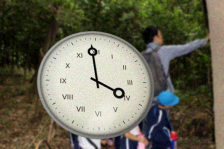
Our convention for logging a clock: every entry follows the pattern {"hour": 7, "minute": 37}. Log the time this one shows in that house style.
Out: {"hour": 3, "minute": 59}
